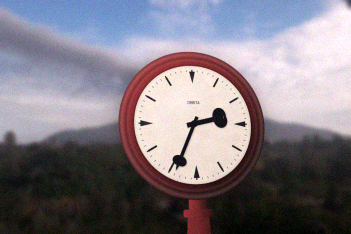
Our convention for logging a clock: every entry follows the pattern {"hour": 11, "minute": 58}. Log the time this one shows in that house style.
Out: {"hour": 2, "minute": 34}
